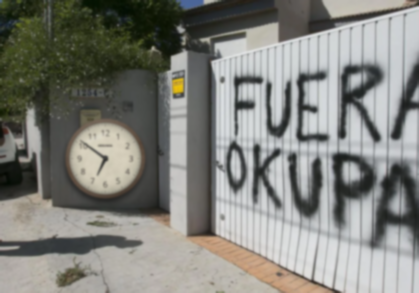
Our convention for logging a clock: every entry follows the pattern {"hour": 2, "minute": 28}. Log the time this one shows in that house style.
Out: {"hour": 6, "minute": 51}
